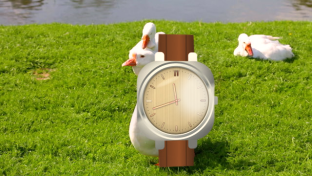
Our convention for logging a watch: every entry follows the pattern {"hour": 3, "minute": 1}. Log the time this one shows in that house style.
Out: {"hour": 11, "minute": 42}
